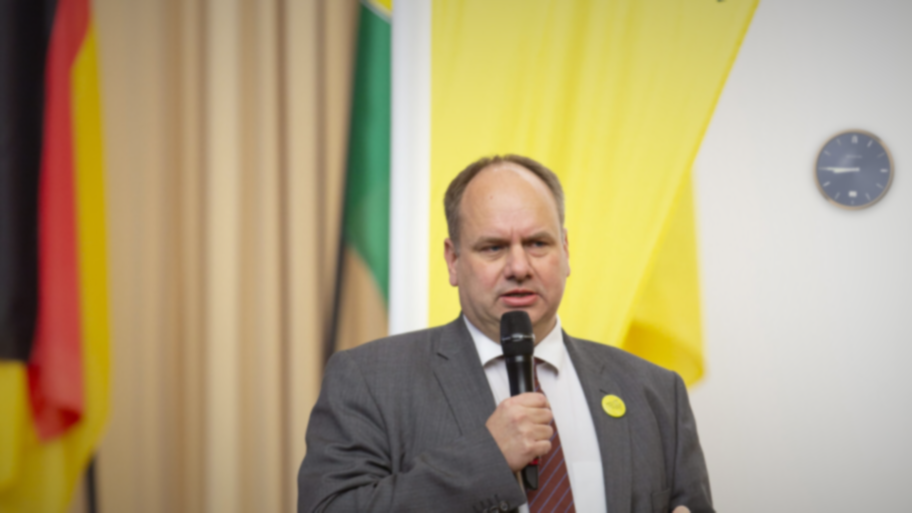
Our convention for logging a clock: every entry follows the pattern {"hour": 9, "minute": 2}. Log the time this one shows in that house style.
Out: {"hour": 8, "minute": 45}
